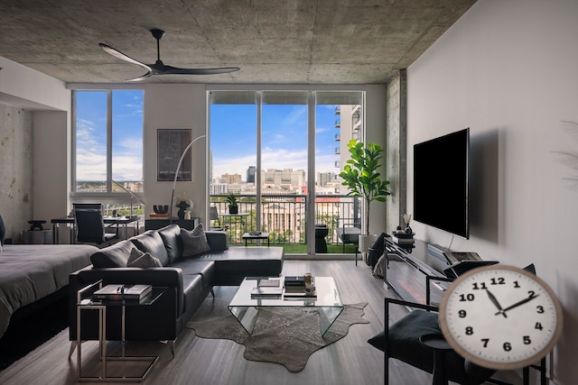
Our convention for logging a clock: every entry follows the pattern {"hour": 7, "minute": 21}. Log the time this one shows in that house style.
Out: {"hour": 11, "minute": 11}
